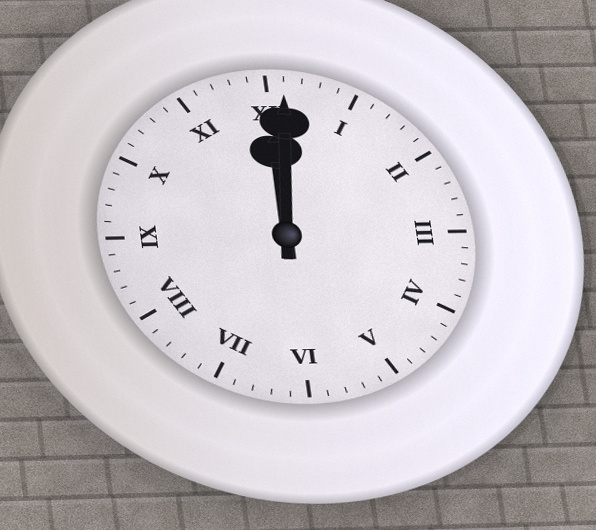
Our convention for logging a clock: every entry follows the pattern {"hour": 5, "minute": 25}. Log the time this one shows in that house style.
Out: {"hour": 12, "minute": 1}
